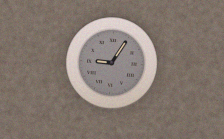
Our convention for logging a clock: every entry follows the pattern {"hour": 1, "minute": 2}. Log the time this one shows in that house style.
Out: {"hour": 9, "minute": 5}
